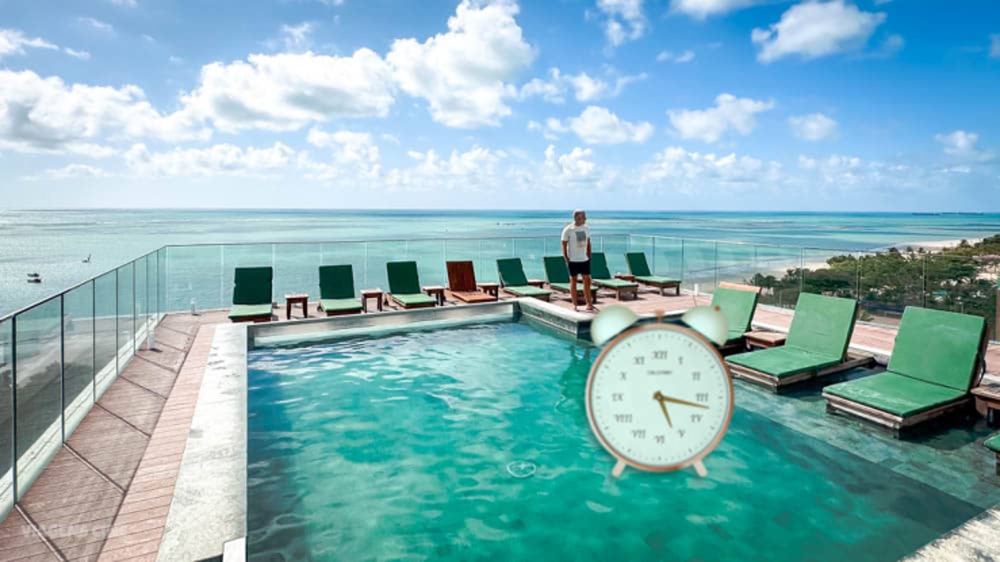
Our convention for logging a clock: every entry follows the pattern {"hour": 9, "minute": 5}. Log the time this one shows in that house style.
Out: {"hour": 5, "minute": 17}
